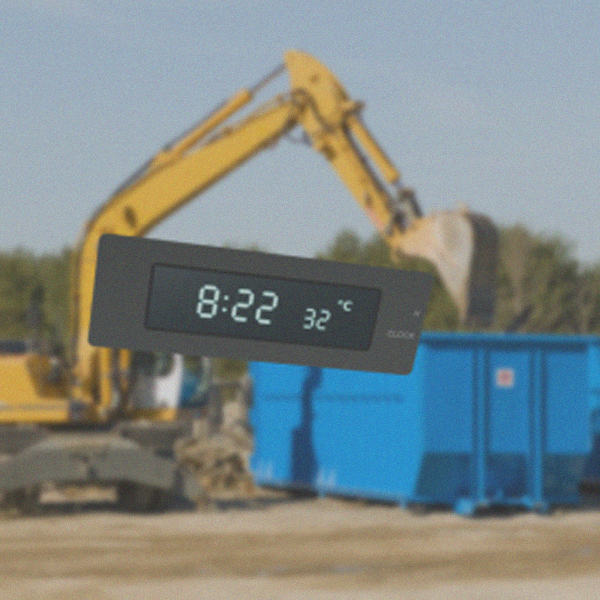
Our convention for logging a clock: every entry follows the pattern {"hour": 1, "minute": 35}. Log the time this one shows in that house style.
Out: {"hour": 8, "minute": 22}
